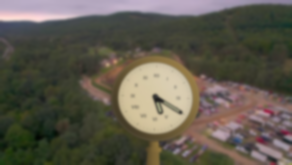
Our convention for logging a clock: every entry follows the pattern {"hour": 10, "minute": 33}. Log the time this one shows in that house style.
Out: {"hour": 5, "minute": 20}
